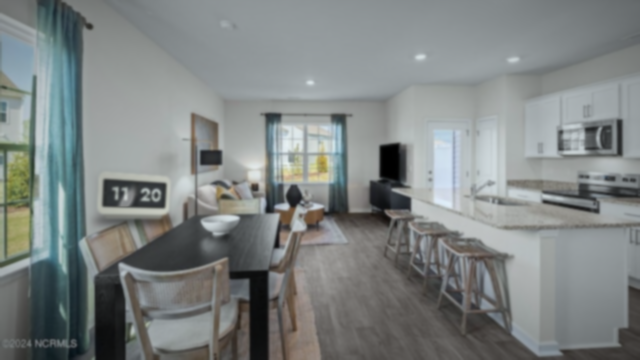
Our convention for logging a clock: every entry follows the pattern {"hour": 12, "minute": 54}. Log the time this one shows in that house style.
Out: {"hour": 11, "minute": 20}
